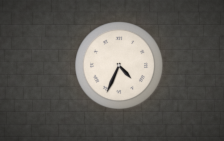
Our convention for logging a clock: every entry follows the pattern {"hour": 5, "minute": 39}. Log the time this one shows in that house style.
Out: {"hour": 4, "minute": 34}
